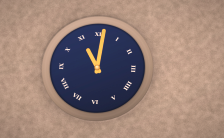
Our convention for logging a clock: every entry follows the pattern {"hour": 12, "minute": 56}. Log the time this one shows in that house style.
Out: {"hour": 11, "minute": 1}
